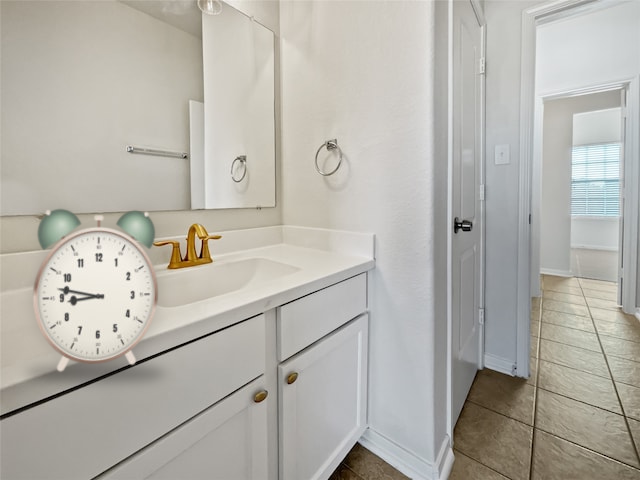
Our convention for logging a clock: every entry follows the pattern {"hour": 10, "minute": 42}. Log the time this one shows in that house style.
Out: {"hour": 8, "minute": 47}
